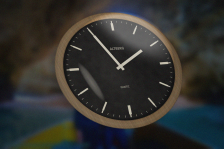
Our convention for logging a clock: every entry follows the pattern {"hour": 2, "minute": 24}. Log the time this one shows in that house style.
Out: {"hour": 1, "minute": 55}
